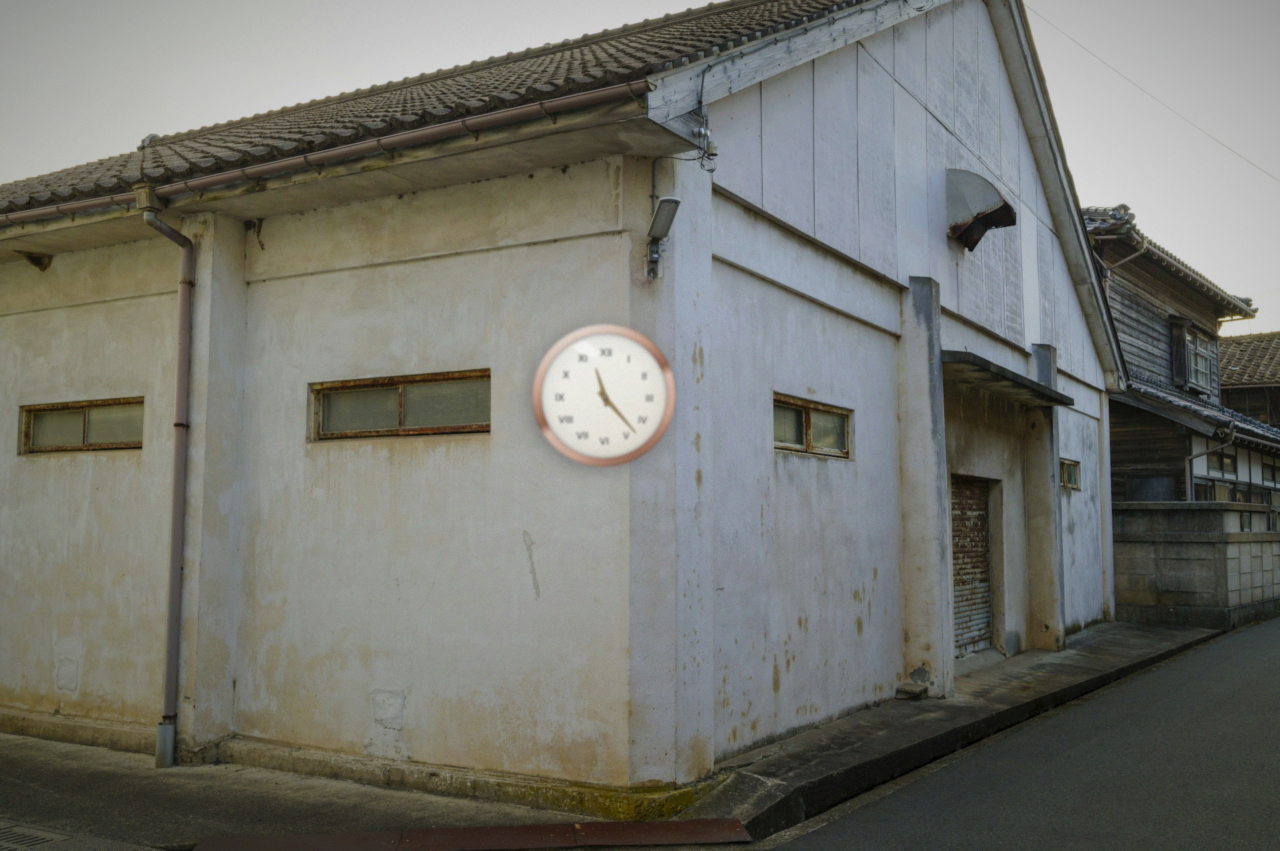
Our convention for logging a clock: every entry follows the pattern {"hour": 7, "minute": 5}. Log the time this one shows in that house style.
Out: {"hour": 11, "minute": 23}
